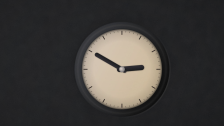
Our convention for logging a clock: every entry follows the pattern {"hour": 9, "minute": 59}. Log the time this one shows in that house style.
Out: {"hour": 2, "minute": 50}
